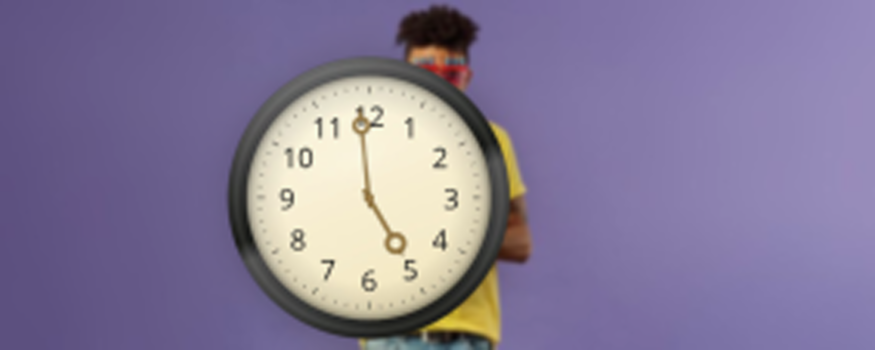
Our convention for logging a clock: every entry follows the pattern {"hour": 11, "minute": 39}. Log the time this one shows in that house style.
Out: {"hour": 4, "minute": 59}
